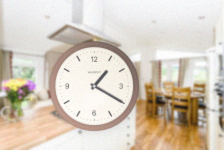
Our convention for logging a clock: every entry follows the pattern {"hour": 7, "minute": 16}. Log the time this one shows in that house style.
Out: {"hour": 1, "minute": 20}
